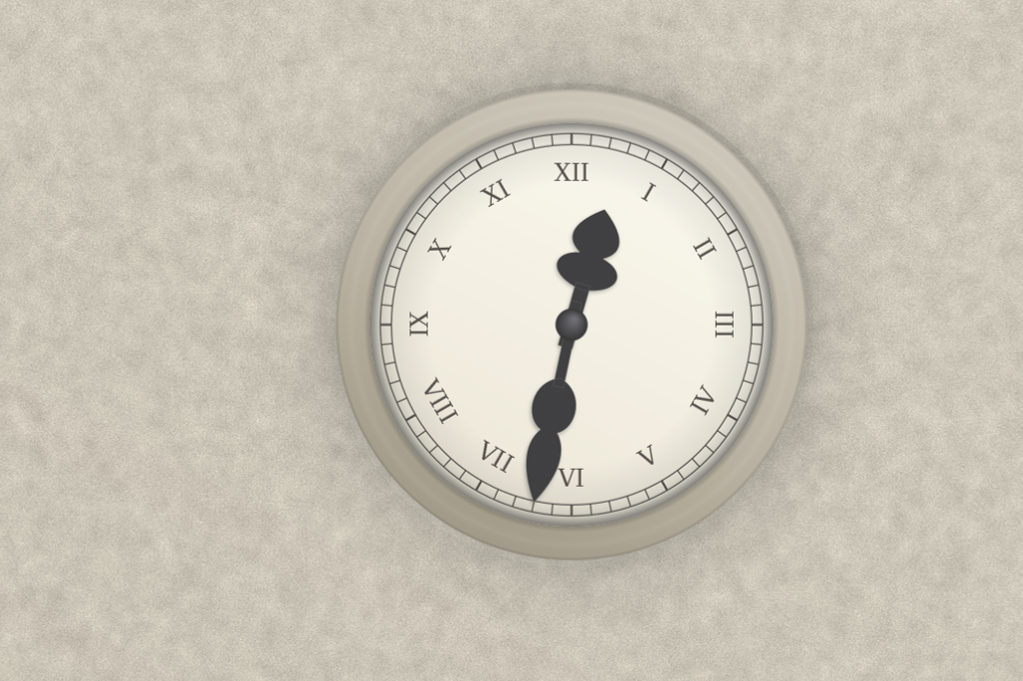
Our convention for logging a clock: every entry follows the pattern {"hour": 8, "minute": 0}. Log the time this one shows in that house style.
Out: {"hour": 12, "minute": 32}
